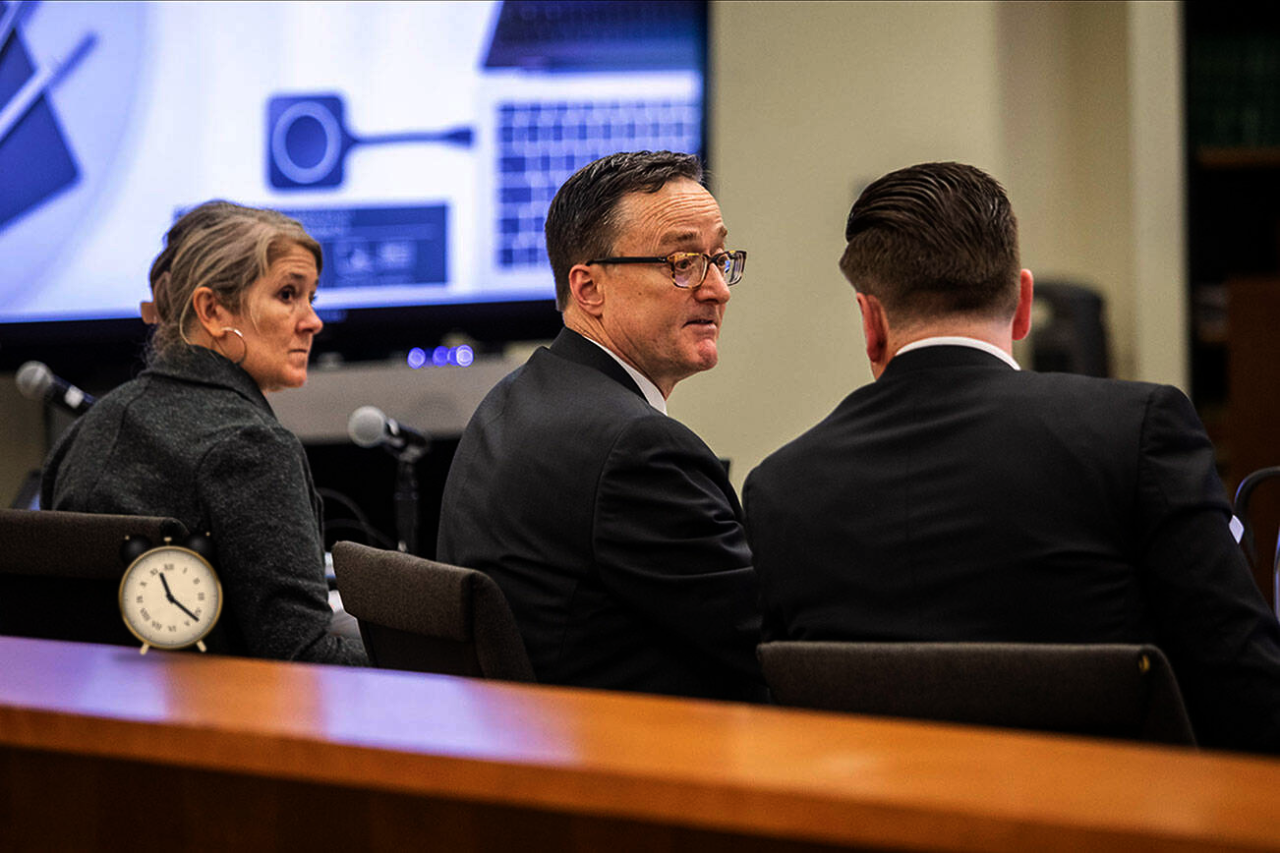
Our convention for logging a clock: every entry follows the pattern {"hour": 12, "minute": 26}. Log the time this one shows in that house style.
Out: {"hour": 11, "minute": 22}
